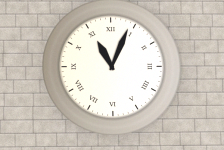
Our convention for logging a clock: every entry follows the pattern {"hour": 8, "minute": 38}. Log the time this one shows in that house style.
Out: {"hour": 11, "minute": 4}
